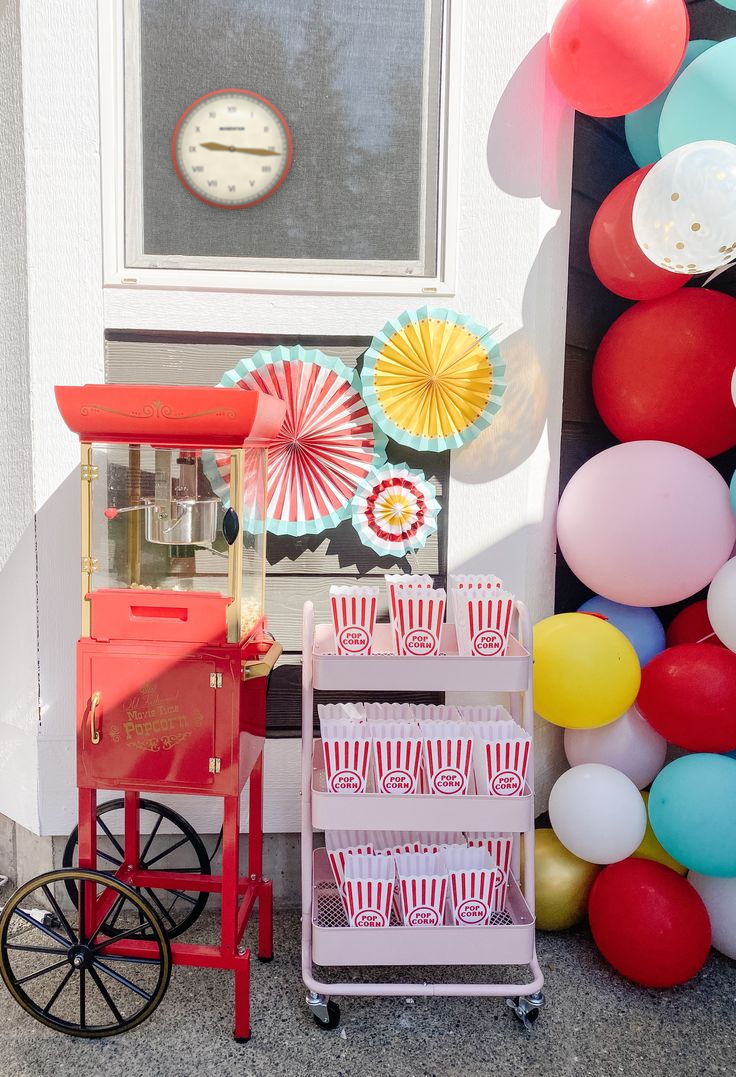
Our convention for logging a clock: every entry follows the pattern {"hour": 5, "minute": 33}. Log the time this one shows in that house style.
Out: {"hour": 9, "minute": 16}
